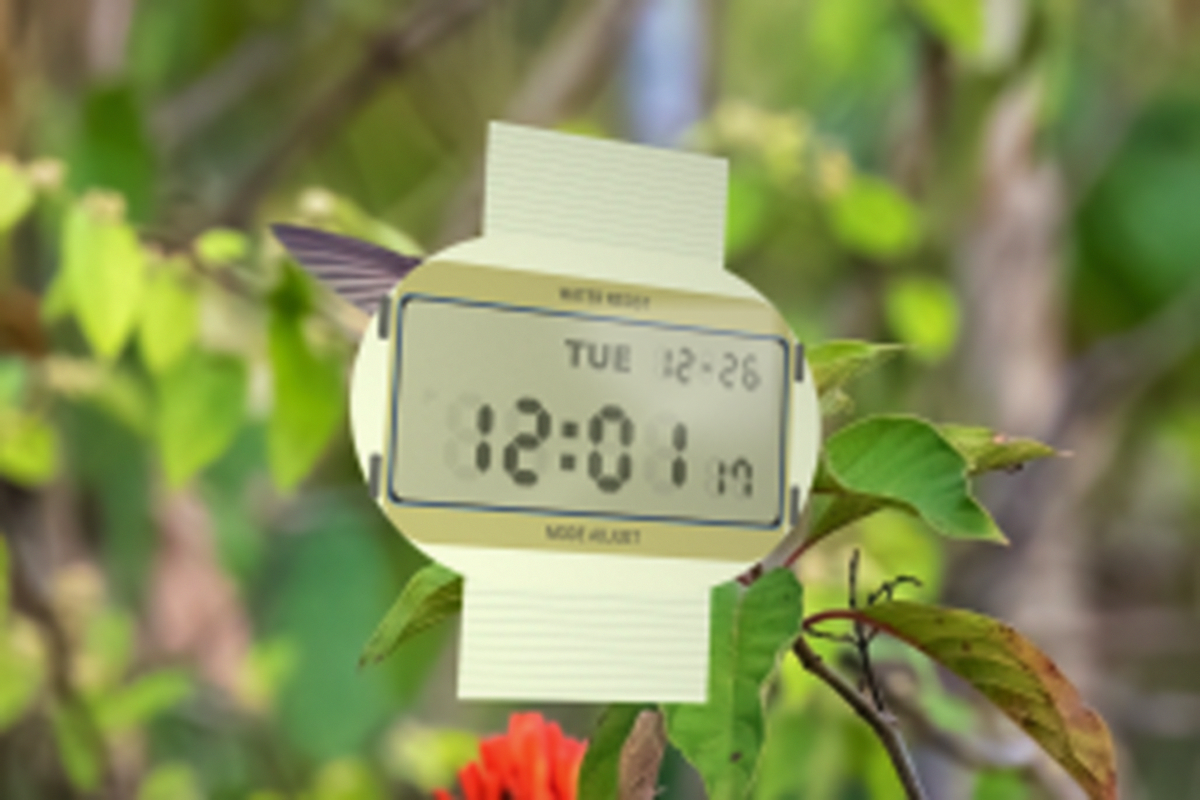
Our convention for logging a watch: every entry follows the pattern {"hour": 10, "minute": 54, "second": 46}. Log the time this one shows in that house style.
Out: {"hour": 12, "minute": 1, "second": 17}
